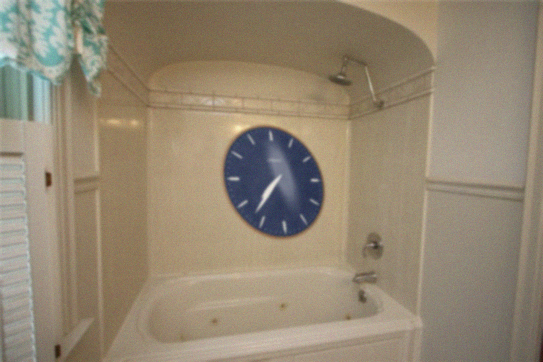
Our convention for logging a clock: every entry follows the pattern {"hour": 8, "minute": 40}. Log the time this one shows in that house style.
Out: {"hour": 7, "minute": 37}
